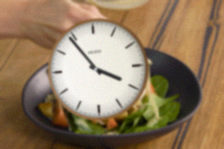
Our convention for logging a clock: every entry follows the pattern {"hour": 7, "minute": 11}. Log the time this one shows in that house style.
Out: {"hour": 3, "minute": 54}
